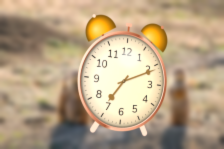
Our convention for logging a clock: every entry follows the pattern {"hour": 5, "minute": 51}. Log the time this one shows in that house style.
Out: {"hour": 7, "minute": 11}
